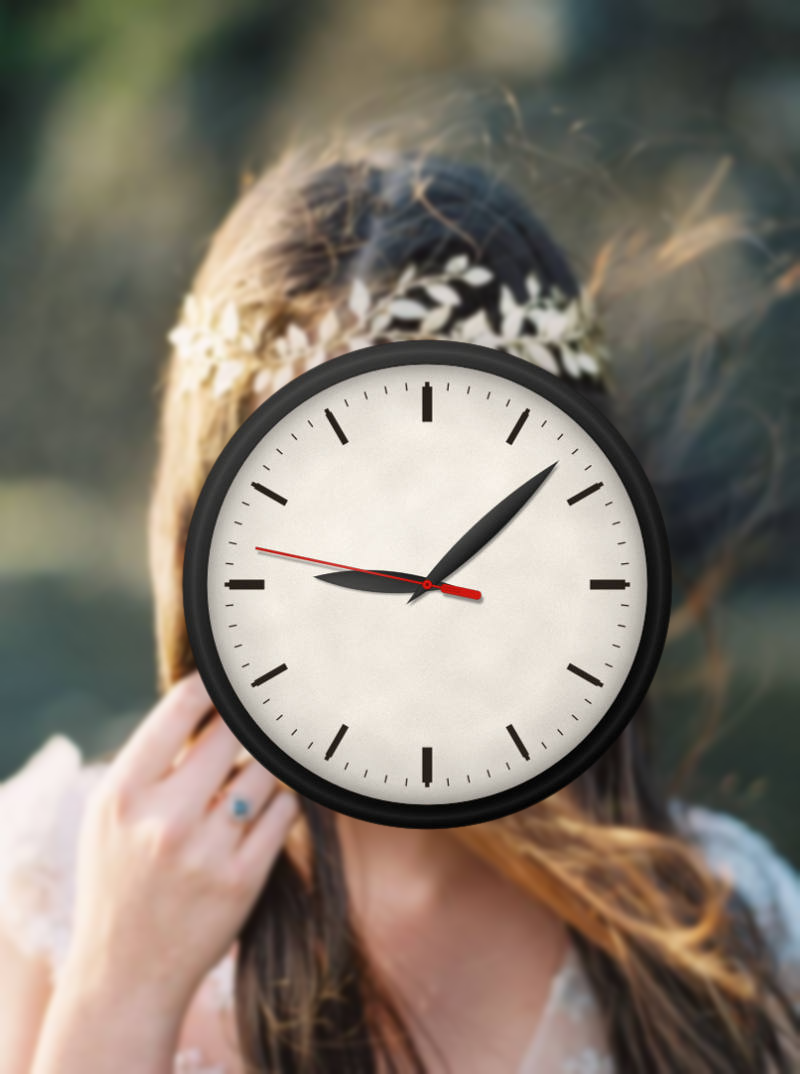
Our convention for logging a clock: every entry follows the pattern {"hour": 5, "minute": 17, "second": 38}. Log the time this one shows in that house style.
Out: {"hour": 9, "minute": 7, "second": 47}
